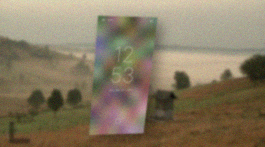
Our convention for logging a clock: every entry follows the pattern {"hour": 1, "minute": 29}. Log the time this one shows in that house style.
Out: {"hour": 12, "minute": 53}
